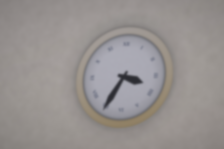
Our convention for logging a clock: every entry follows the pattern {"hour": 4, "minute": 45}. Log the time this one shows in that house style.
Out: {"hour": 3, "minute": 35}
